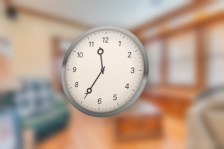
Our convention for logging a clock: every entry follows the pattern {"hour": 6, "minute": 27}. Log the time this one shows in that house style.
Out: {"hour": 11, "minute": 35}
